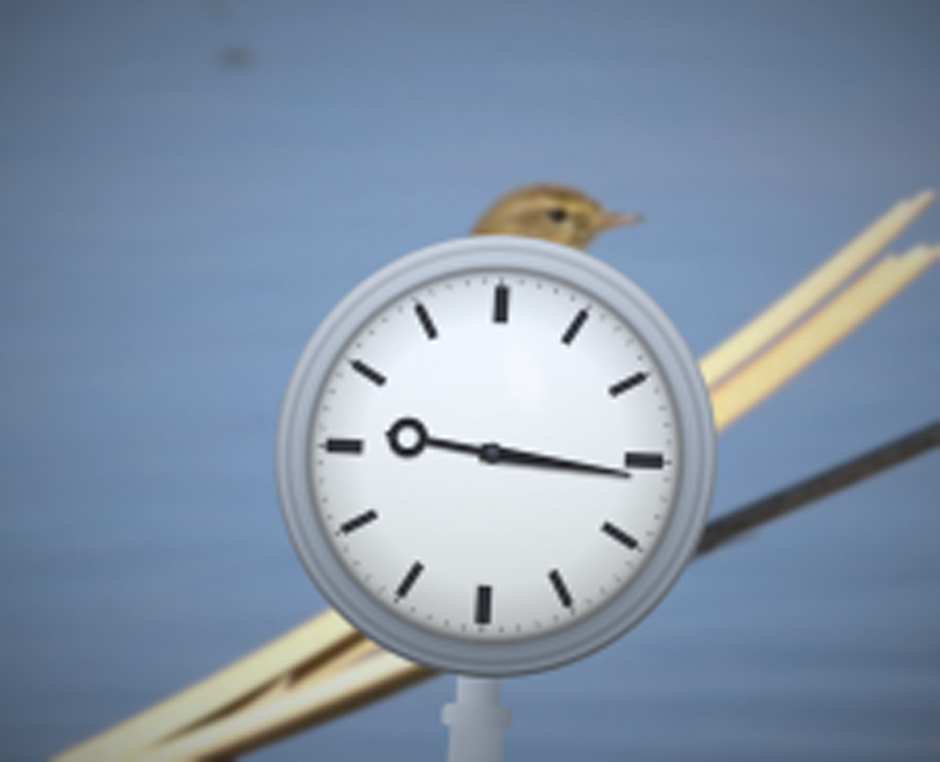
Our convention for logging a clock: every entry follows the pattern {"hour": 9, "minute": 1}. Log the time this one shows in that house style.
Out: {"hour": 9, "minute": 16}
